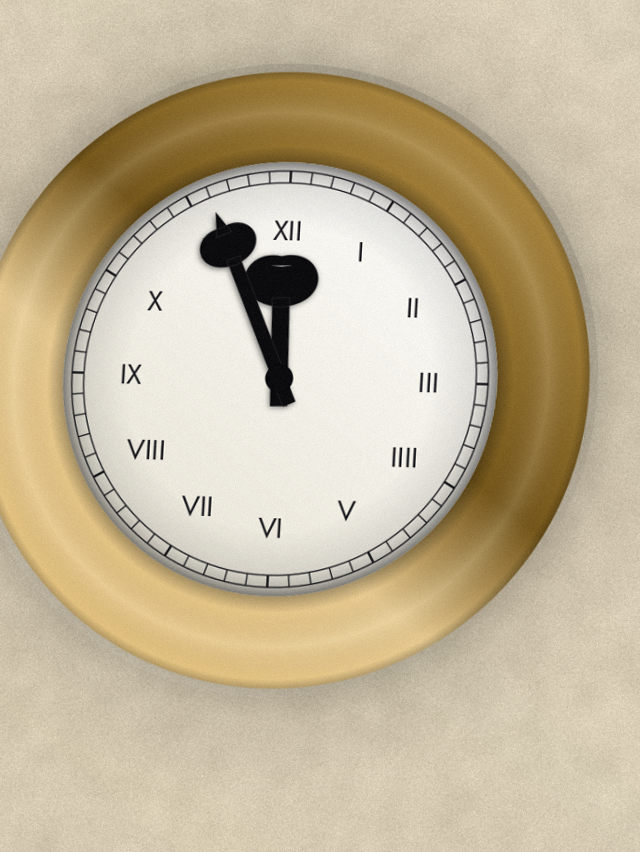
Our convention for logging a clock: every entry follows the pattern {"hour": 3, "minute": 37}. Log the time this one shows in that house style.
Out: {"hour": 11, "minute": 56}
